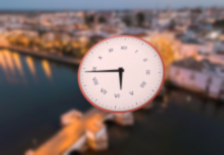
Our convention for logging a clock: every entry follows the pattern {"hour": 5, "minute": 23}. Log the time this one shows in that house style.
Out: {"hour": 5, "minute": 44}
